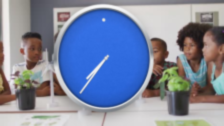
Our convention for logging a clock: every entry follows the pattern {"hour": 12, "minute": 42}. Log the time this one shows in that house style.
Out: {"hour": 7, "minute": 37}
